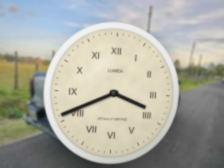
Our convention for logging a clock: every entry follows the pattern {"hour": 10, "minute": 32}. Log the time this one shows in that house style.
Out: {"hour": 3, "minute": 41}
